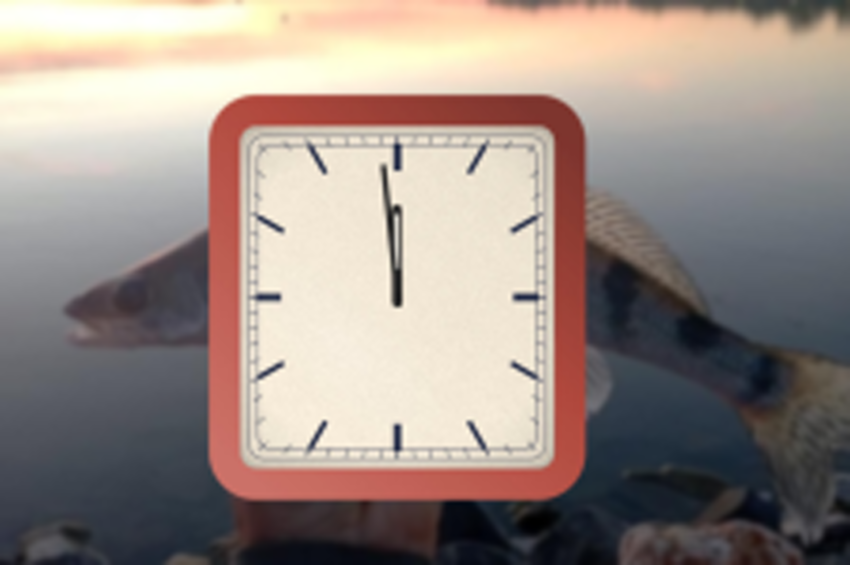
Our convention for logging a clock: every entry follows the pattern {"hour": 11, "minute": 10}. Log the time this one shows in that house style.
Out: {"hour": 11, "minute": 59}
